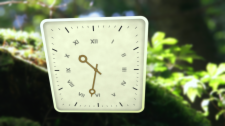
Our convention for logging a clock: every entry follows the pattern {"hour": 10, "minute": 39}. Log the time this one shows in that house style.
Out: {"hour": 10, "minute": 32}
